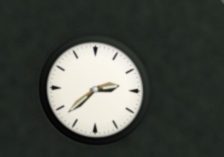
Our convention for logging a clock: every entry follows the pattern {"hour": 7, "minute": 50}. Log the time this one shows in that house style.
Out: {"hour": 2, "minute": 38}
